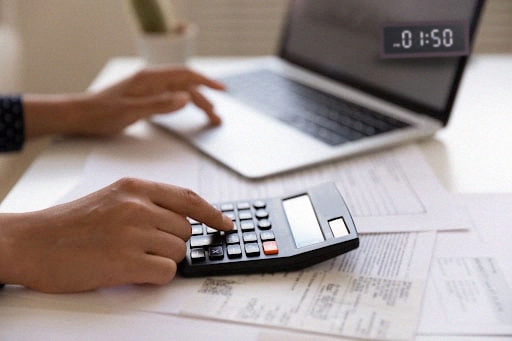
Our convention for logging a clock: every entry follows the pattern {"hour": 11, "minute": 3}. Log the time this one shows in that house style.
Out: {"hour": 1, "minute": 50}
